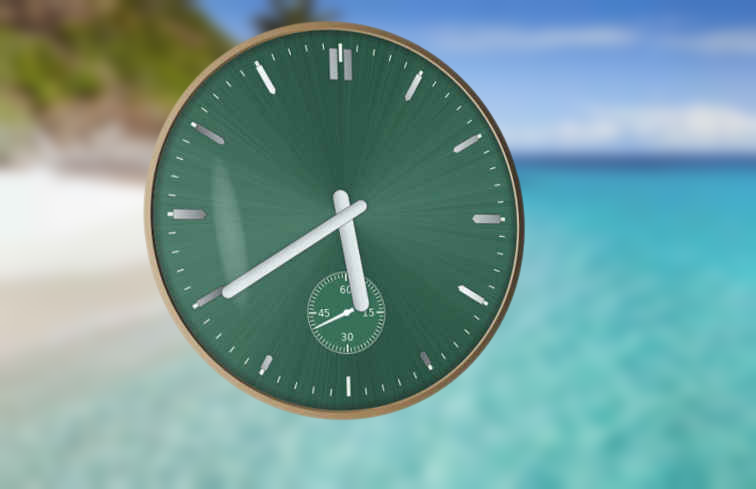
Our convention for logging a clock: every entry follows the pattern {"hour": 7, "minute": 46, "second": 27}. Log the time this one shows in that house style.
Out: {"hour": 5, "minute": 39, "second": 41}
